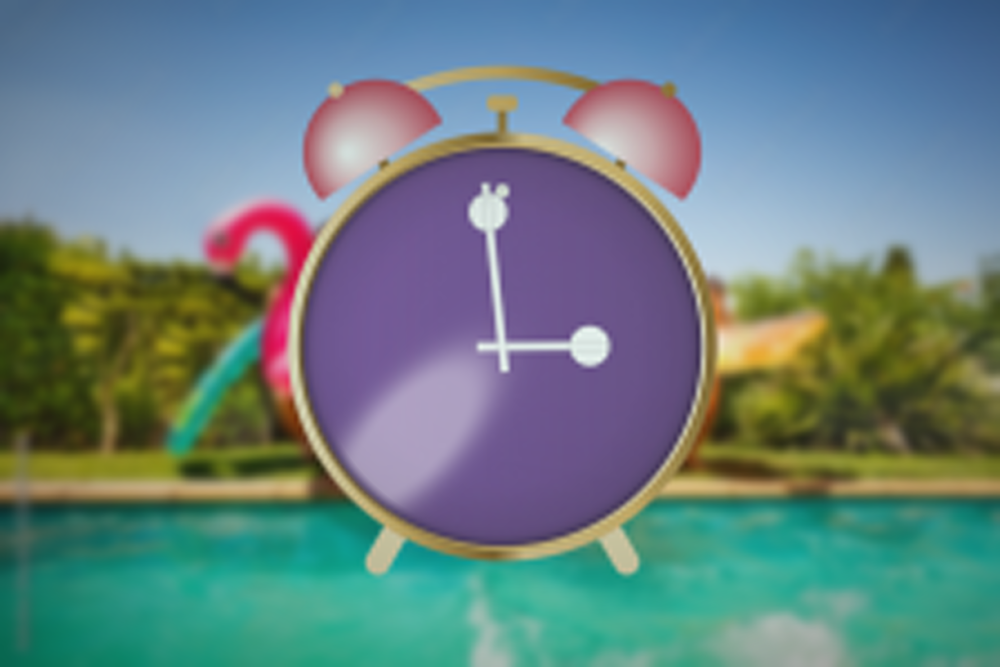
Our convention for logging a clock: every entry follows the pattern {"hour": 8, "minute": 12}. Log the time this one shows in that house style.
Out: {"hour": 2, "minute": 59}
